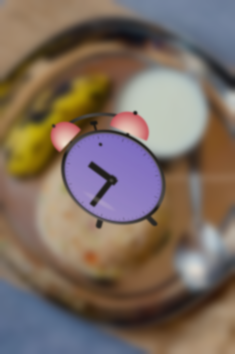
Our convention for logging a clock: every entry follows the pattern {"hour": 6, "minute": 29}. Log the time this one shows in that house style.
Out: {"hour": 10, "minute": 38}
